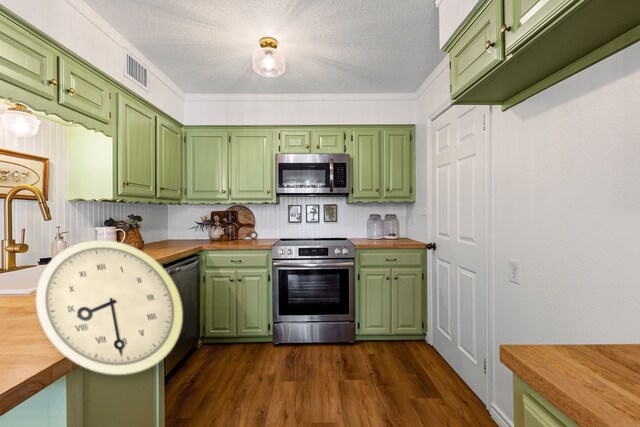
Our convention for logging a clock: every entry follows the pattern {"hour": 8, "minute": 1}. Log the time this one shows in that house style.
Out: {"hour": 8, "minute": 31}
